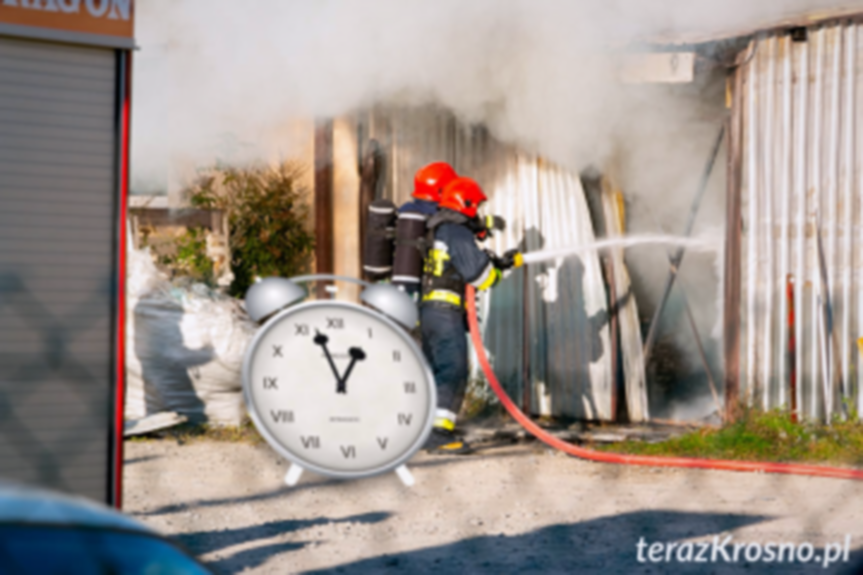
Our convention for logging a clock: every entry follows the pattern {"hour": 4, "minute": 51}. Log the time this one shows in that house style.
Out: {"hour": 12, "minute": 57}
